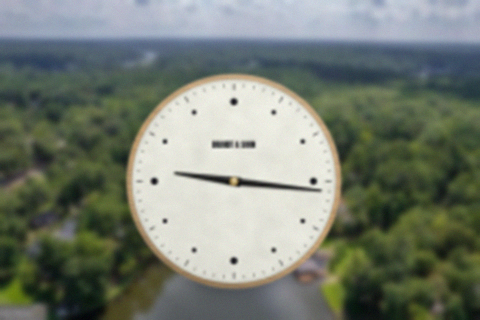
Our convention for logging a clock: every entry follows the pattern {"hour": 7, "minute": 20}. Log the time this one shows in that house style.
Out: {"hour": 9, "minute": 16}
